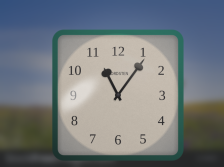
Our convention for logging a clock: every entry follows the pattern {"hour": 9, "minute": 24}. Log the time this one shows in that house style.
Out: {"hour": 11, "minute": 6}
